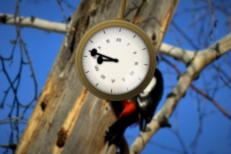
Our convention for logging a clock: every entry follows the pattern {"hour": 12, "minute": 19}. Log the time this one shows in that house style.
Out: {"hour": 8, "minute": 47}
